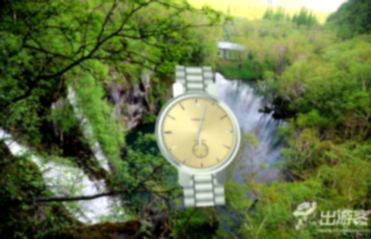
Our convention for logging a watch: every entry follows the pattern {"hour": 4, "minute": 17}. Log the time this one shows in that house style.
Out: {"hour": 6, "minute": 3}
